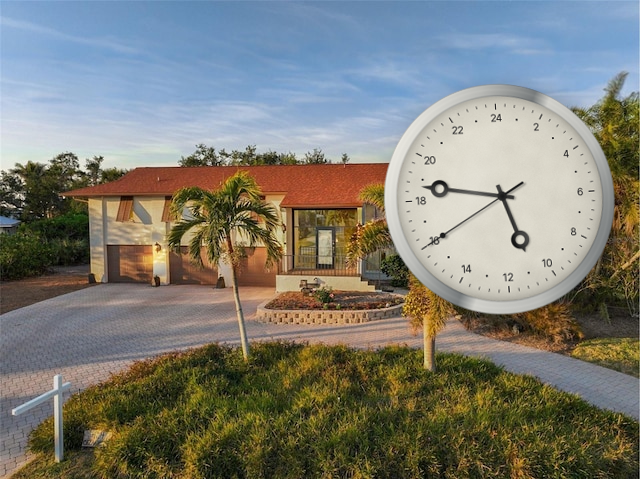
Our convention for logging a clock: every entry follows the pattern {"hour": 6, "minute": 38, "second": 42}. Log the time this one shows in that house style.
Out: {"hour": 10, "minute": 46, "second": 40}
